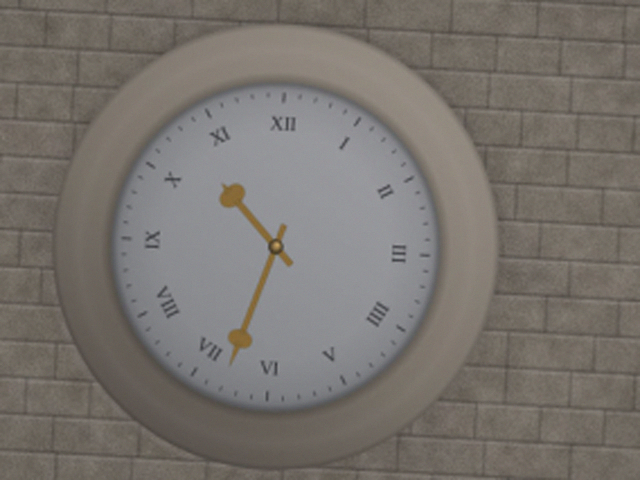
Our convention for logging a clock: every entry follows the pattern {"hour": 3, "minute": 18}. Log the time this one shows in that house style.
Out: {"hour": 10, "minute": 33}
